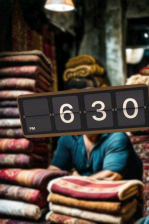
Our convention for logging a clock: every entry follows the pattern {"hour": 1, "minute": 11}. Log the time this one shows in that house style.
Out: {"hour": 6, "minute": 30}
